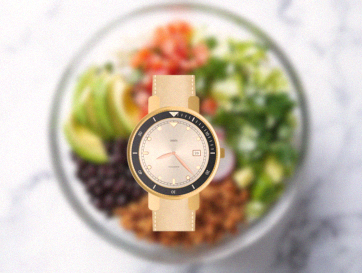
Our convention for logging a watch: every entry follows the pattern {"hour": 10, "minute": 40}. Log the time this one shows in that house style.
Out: {"hour": 8, "minute": 23}
